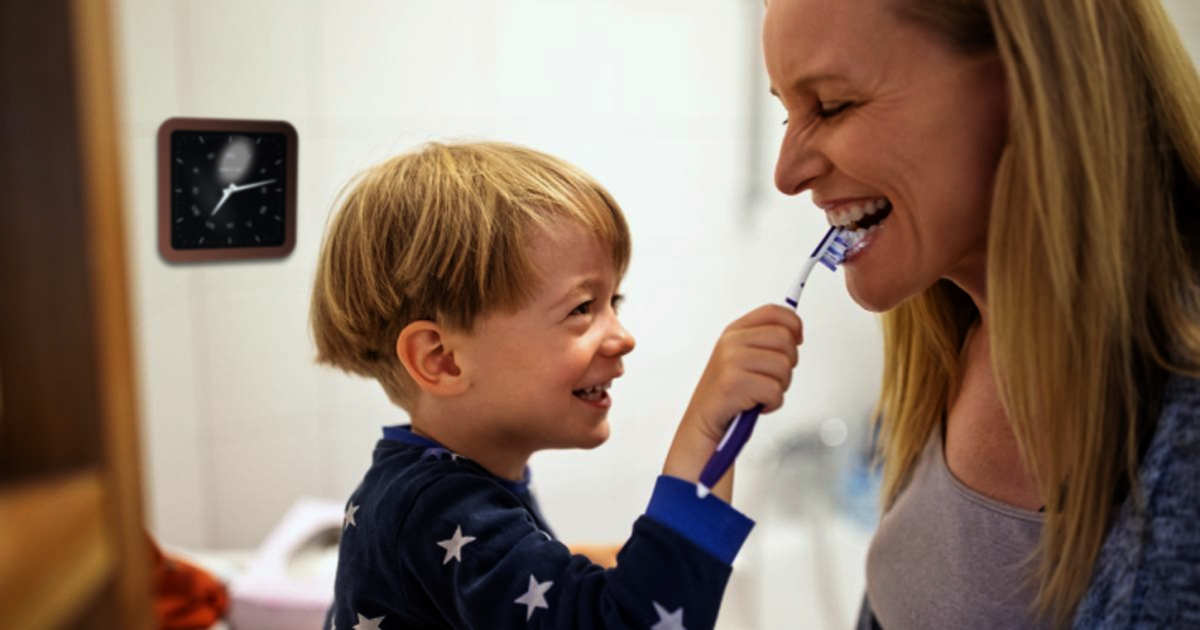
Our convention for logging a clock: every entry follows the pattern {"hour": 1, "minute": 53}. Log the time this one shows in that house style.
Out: {"hour": 7, "minute": 13}
